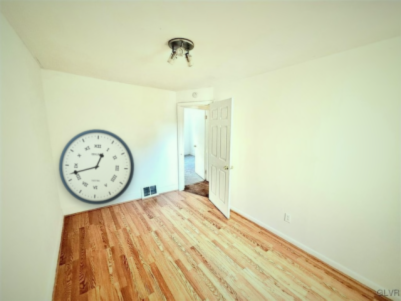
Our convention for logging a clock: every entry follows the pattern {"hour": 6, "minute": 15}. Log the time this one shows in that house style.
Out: {"hour": 12, "minute": 42}
